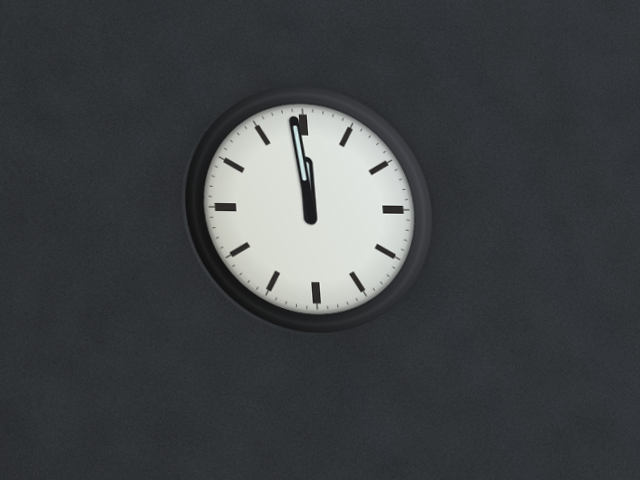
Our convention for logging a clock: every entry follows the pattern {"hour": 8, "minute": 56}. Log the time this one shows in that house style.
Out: {"hour": 11, "minute": 59}
